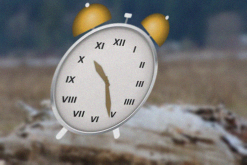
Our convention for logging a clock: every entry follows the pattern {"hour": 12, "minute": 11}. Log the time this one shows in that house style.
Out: {"hour": 10, "minute": 26}
